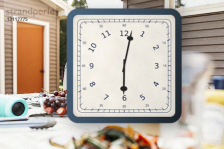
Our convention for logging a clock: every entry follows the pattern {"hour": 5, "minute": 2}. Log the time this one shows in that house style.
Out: {"hour": 6, "minute": 2}
